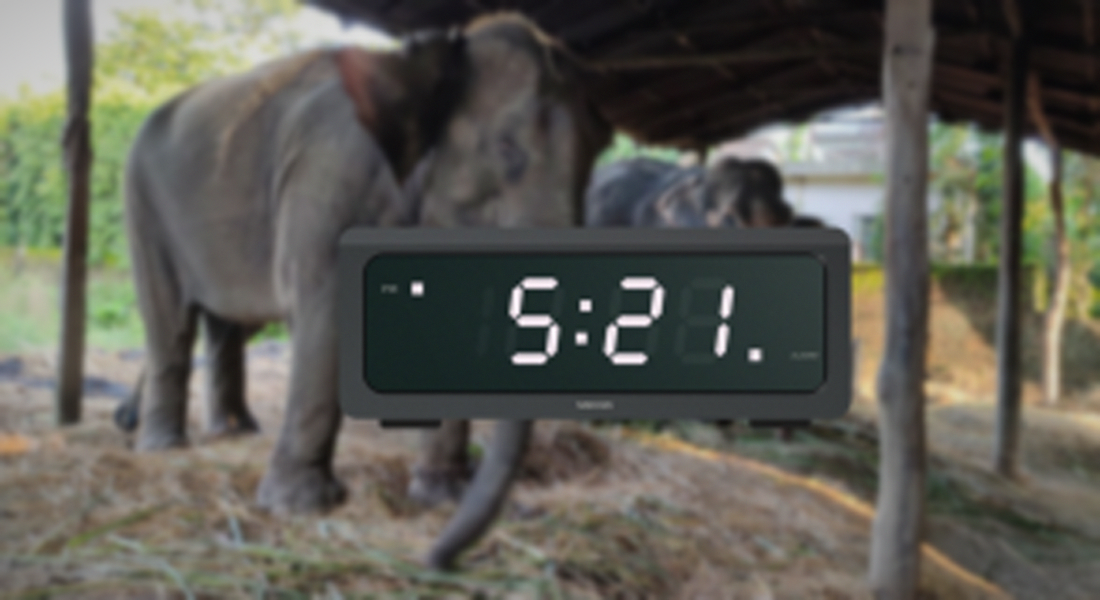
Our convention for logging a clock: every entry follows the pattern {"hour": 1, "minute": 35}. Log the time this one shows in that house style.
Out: {"hour": 5, "minute": 21}
